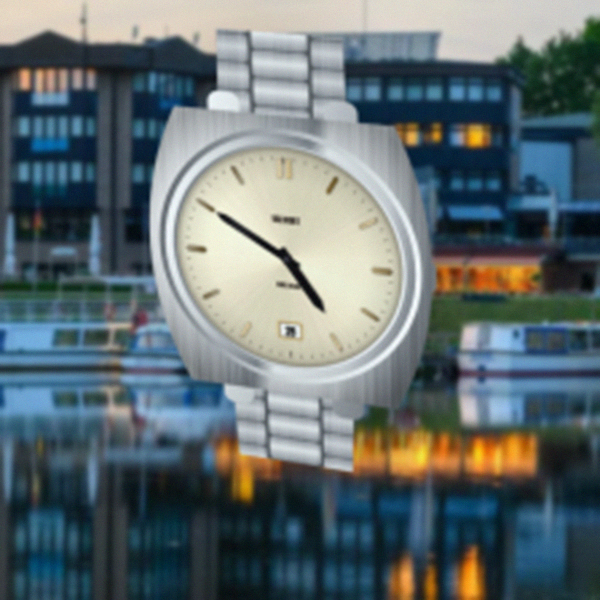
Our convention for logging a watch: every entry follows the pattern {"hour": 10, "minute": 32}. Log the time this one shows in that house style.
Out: {"hour": 4, "minute": 50}
